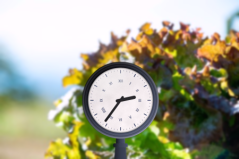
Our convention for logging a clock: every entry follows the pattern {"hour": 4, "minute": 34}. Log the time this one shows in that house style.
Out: {"hour": 2, "minute": 36}
